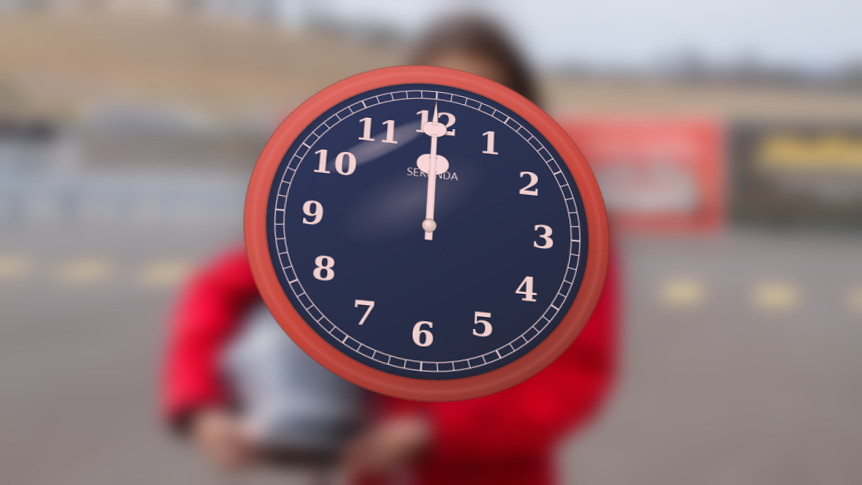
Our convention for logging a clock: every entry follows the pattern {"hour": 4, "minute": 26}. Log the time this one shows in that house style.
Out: {"hour": 12, "minute": 0}
